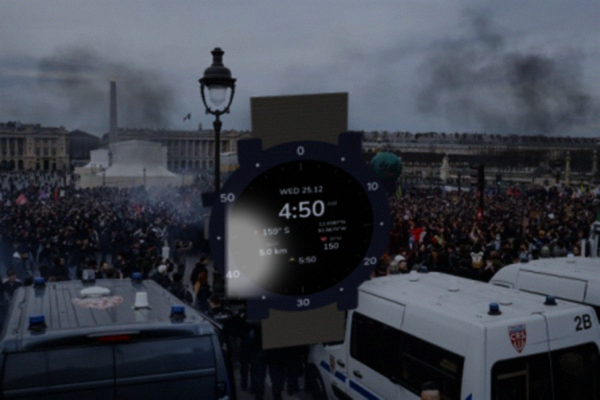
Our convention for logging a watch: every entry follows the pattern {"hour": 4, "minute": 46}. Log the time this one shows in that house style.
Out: {"hour": 4, "minute": 50}
